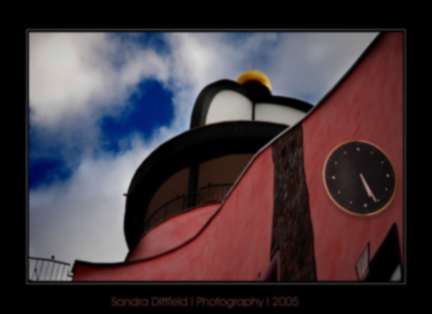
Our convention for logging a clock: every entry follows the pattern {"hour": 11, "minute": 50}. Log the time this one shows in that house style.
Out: {"hour": 5, "minute": 26}
